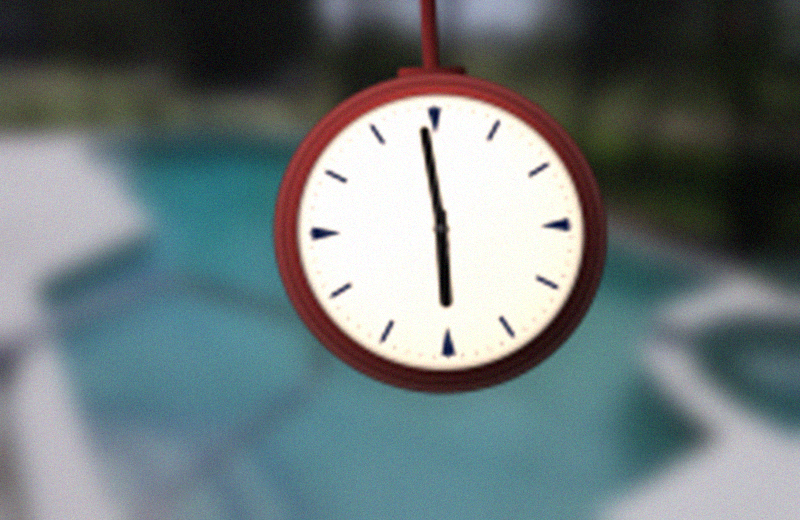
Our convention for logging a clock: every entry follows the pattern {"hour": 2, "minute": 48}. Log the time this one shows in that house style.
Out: {"hour": 5, "minute": 59}
